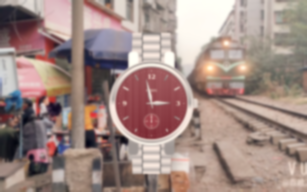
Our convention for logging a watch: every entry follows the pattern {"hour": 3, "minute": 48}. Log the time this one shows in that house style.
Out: {"hour": 2, "minute": 58}
